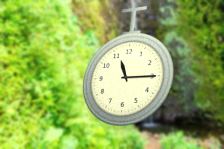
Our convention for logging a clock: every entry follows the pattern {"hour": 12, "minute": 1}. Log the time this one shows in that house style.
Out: {"hour": 11, "minute": 15}
